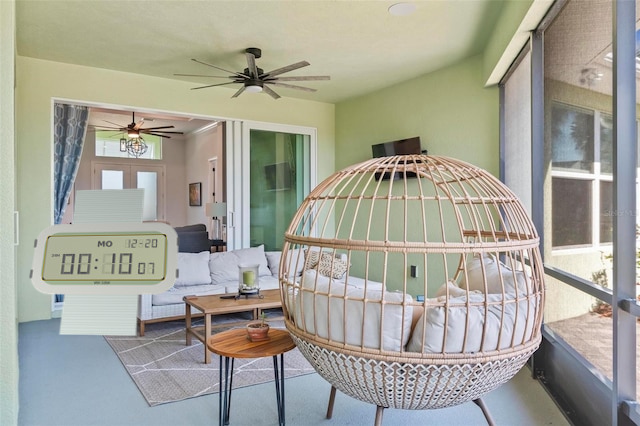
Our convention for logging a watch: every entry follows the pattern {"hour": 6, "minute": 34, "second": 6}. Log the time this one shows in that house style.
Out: {"hour": 0, "minute": 10, "second": 7}
